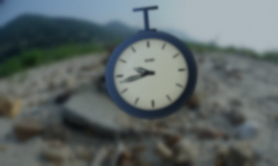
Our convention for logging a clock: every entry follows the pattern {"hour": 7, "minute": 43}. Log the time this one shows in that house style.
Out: {"hour": 9, "minute": 43}
